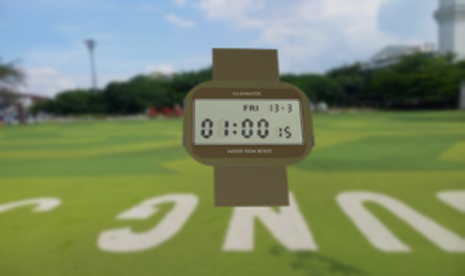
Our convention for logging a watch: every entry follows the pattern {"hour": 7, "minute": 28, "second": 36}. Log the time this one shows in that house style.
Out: {"hour": 1, "minute": 0, "second": 15}
